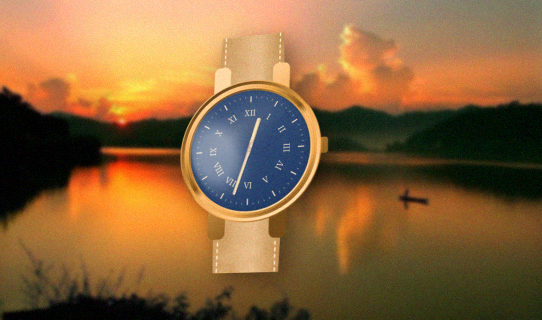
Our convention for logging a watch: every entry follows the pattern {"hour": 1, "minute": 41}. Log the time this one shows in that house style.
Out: {"hour": 12, "minute": 33}
